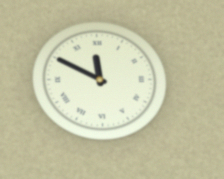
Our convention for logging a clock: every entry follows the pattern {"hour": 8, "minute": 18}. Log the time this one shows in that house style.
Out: {"hour": 11, "minute": 50}
